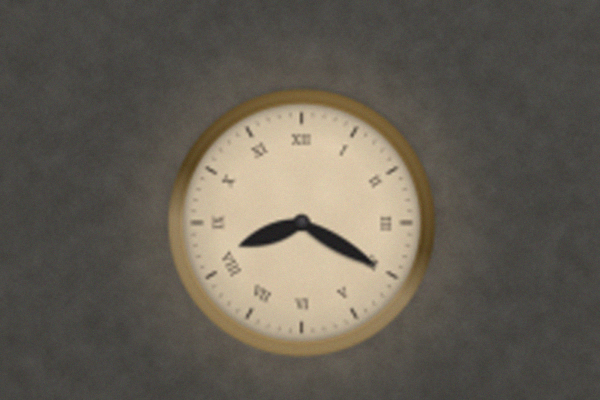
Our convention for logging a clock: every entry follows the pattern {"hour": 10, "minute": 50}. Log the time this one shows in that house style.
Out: {"hour": 8, "minute": 20}
